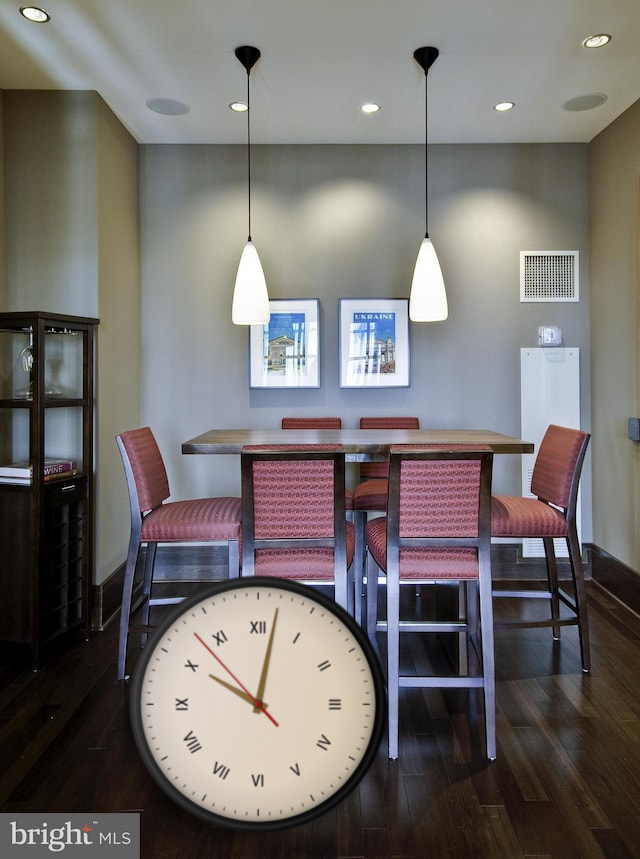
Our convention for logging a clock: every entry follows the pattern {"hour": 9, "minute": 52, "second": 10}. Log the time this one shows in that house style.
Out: {"hour": 10, "minute": 1, "second": 53}
